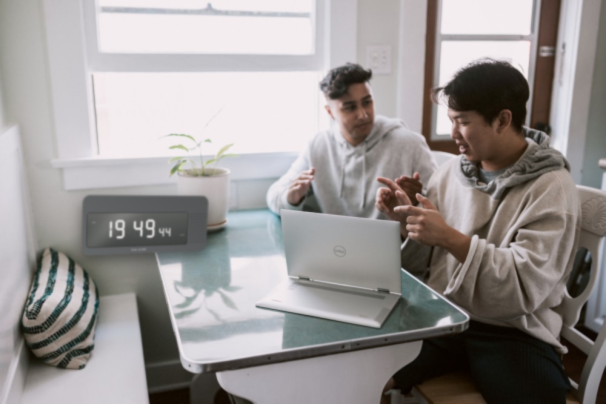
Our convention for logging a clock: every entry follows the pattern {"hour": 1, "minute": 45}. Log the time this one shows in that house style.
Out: {"hour": 19, "minute": 49}
